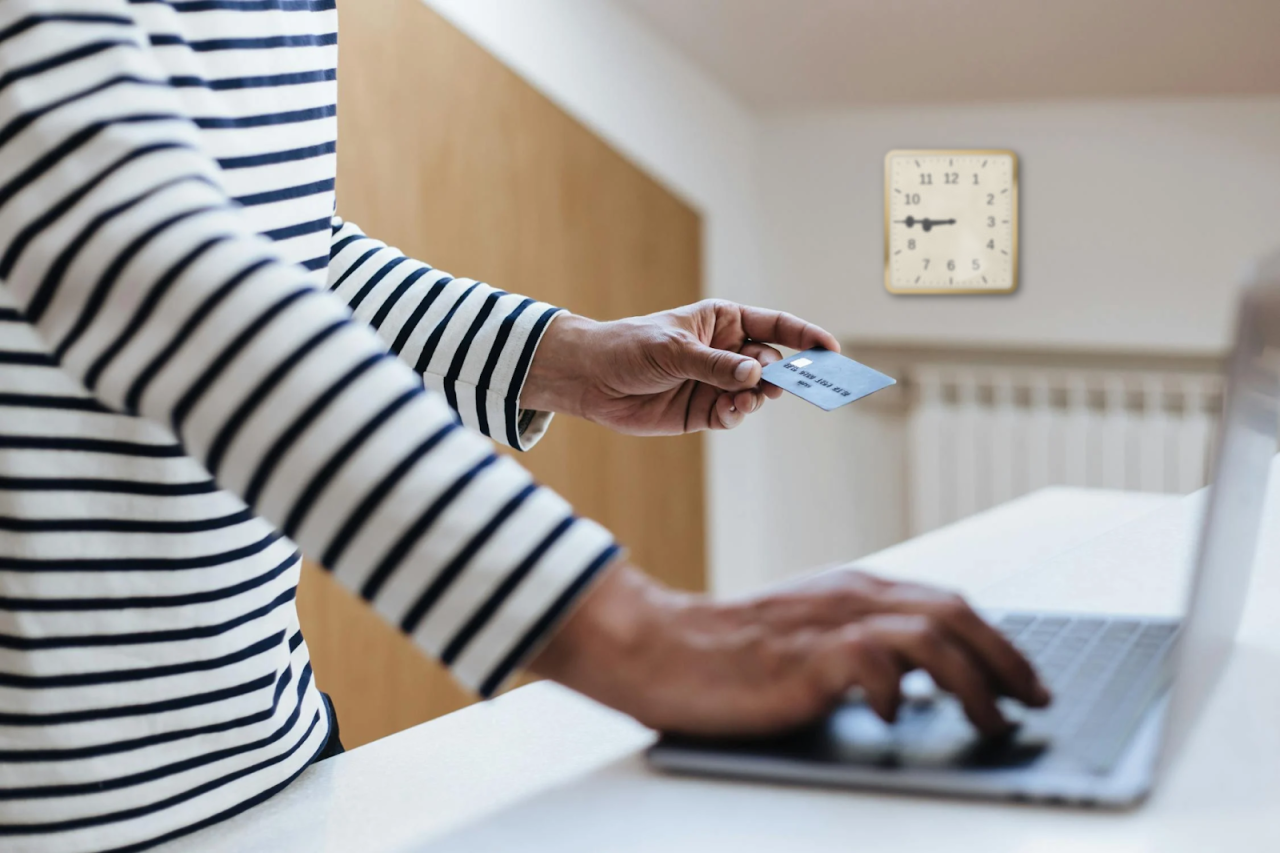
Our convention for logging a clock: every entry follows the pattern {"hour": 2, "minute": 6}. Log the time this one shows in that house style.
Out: {"hour": 8, "minute": 45}
